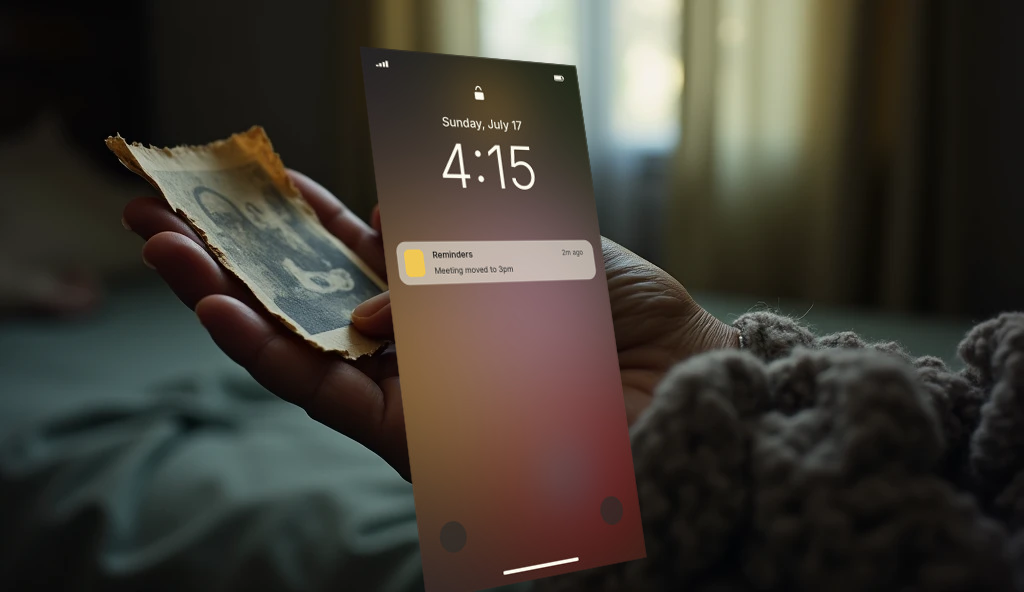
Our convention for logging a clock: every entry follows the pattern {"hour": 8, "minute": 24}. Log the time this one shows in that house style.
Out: {"hour": 4, "minute": 15}
